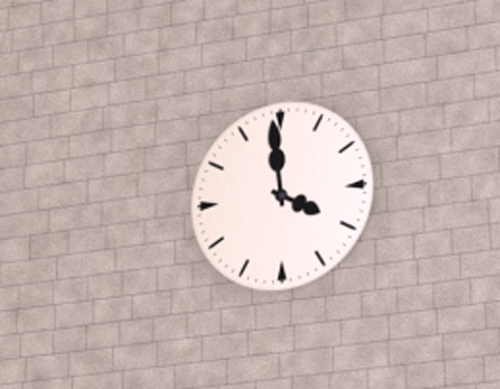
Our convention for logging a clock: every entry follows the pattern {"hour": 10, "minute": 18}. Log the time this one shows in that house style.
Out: {"hour": 3, "minute": 59}
